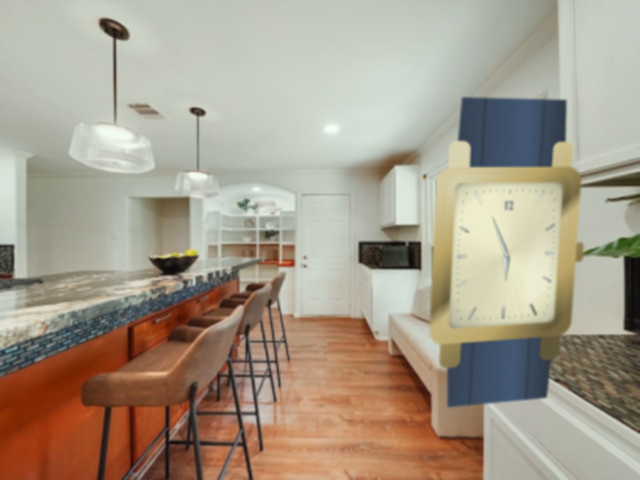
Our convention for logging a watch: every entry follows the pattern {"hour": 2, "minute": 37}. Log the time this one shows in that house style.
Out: {"hour": 5, "minute": 56}
